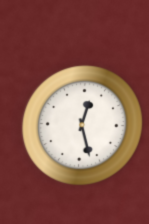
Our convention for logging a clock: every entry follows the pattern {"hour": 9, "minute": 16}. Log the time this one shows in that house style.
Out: {"hour": 12, "minute": 27}
